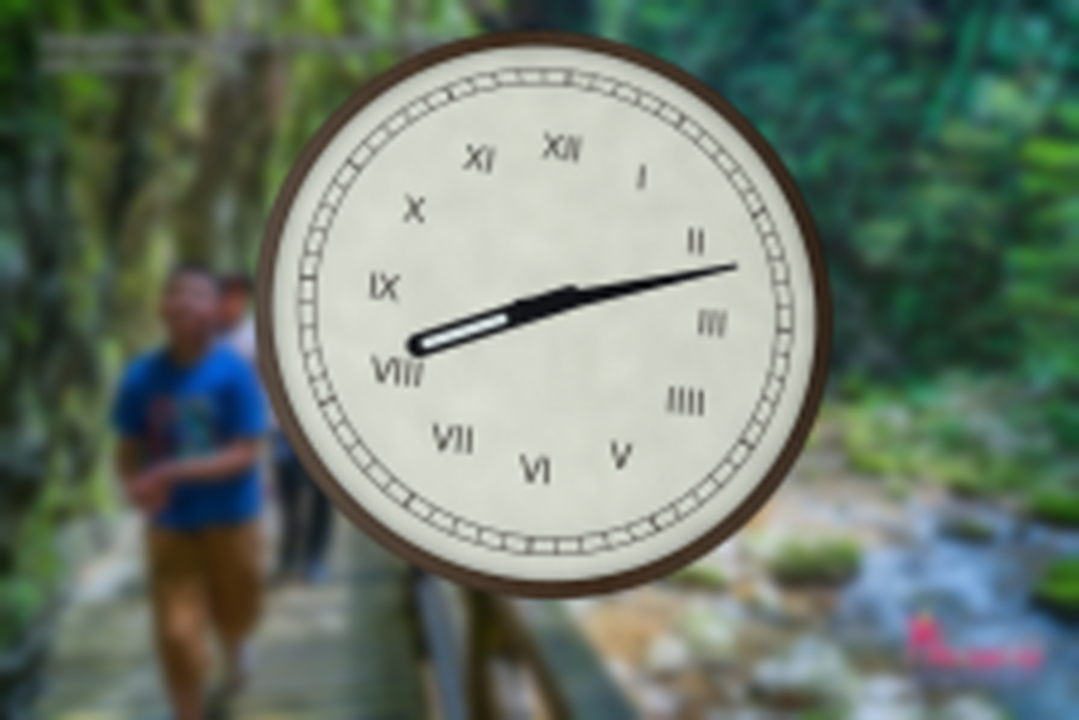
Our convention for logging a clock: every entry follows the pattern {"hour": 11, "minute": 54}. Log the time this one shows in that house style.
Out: {"hour": 8, "minute": 12}
